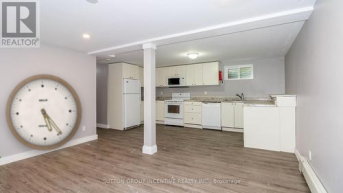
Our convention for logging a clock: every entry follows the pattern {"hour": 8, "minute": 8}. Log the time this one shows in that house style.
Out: {"hour": 5, "minute": 24}
